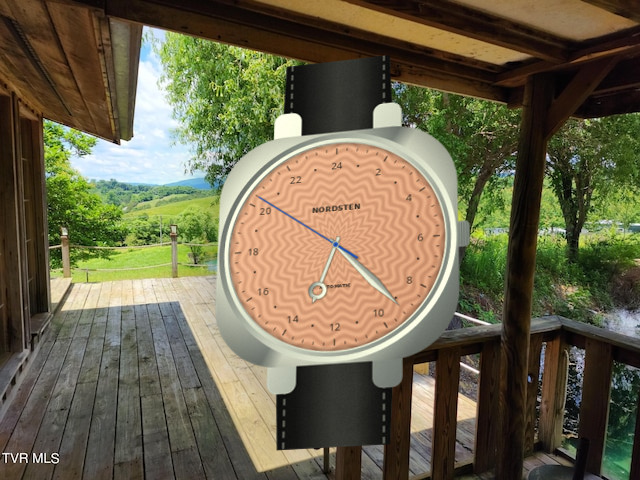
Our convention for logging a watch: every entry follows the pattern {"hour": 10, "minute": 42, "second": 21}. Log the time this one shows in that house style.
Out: {"hour": 13, "minute": 22, "second": 51}
